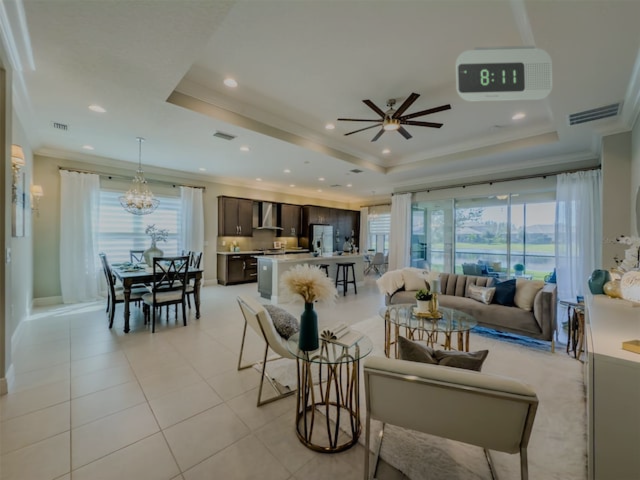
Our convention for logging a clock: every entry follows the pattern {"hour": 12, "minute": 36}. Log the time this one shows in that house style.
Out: {"hour": 8, "minute": 11}
